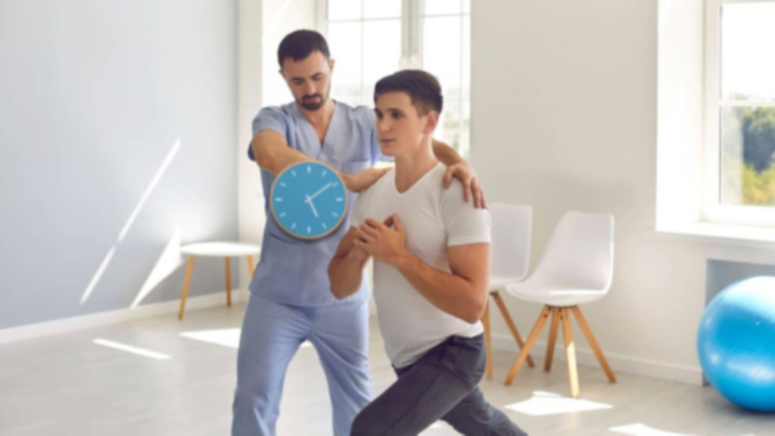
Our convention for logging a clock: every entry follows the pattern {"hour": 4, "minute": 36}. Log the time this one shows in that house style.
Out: {"hour": 5, "minute": 9}
